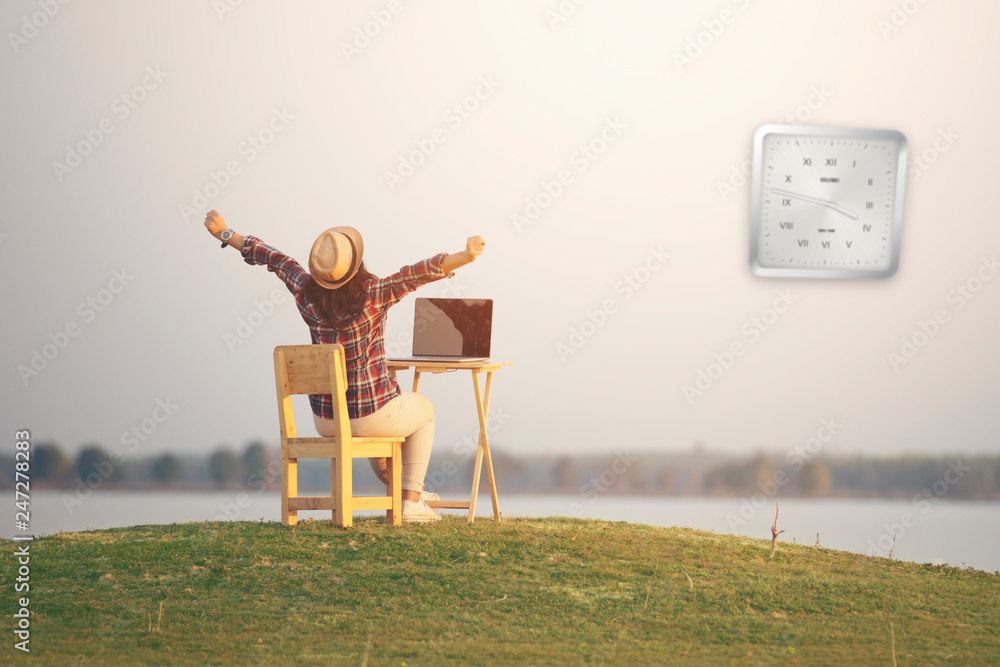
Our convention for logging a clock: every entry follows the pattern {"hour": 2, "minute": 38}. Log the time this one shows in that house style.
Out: {"hour": 3, "minute": 47}
